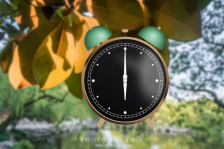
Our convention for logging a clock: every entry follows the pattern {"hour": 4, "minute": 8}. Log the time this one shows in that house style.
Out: {"hour": 6, "minute": 0}
